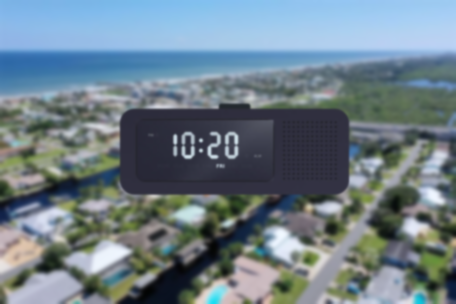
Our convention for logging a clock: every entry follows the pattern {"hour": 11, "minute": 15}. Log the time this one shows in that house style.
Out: {"hour": 10, "minute": 20}
